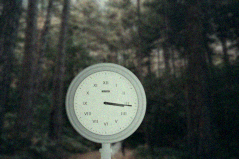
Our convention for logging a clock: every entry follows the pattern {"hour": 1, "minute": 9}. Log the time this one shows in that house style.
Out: {"hour": 3, "minute": 16}
